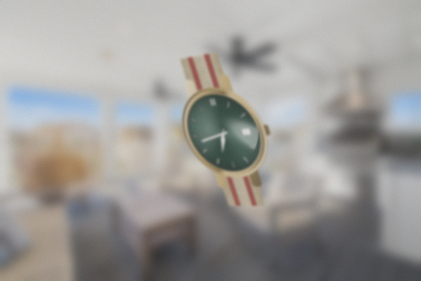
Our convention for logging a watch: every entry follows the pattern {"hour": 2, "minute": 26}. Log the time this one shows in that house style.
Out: {"hour": 6, "minute": 43}
